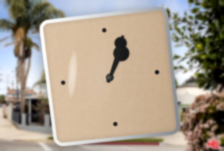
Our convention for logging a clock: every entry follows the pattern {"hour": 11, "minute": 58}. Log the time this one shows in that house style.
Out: {"hour": 1, "minute": 4}
